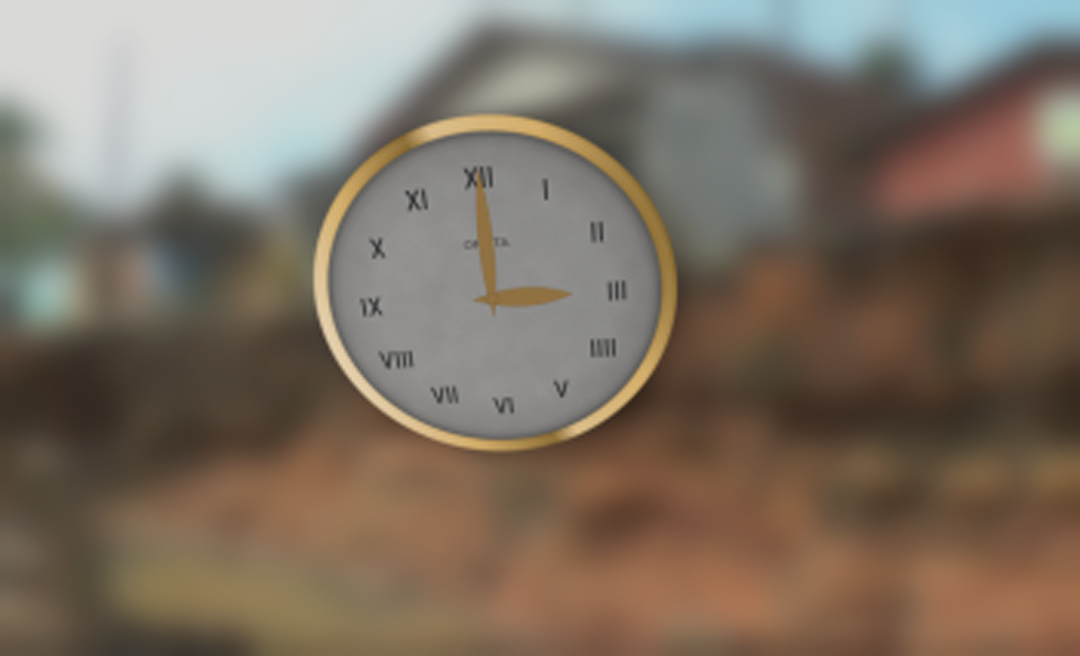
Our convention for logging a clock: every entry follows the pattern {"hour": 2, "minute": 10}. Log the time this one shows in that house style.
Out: {"hour": 3, "minute": 0}
